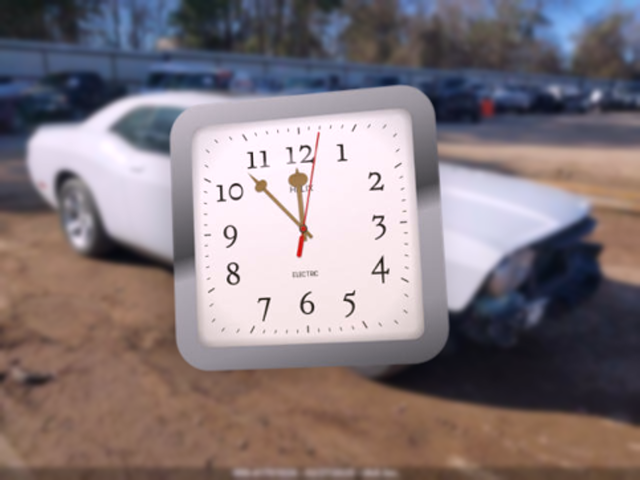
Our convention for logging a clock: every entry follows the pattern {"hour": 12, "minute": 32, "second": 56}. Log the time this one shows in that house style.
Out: {"hour": 11, "minute": 53, "second": 2}
